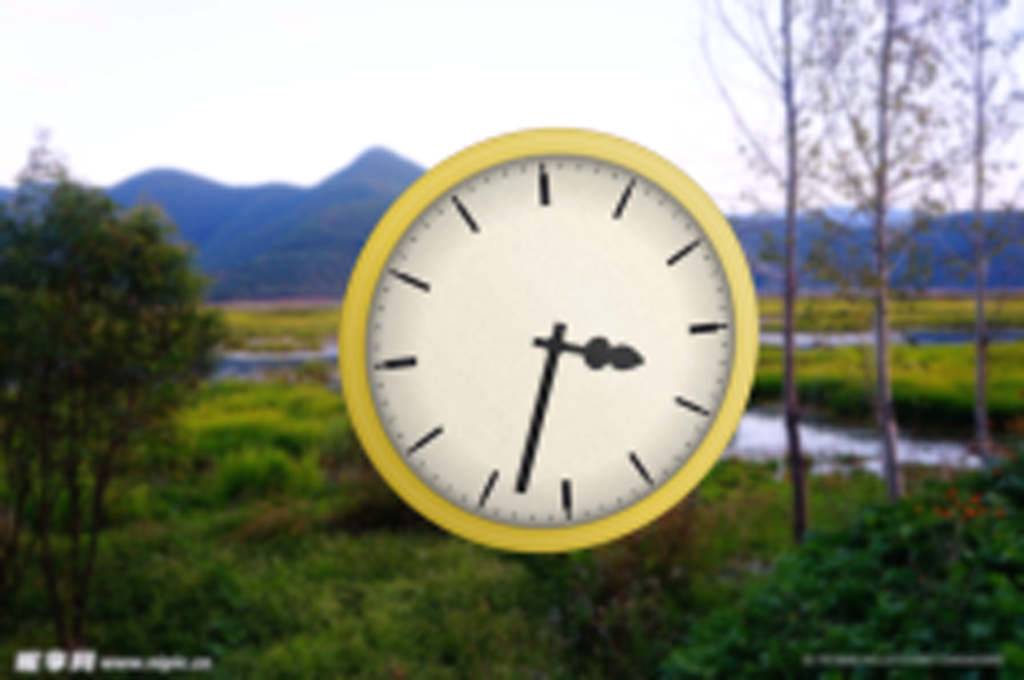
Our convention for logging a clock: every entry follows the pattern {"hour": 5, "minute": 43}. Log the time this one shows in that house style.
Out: {"hour": 3, "minute": 33}
